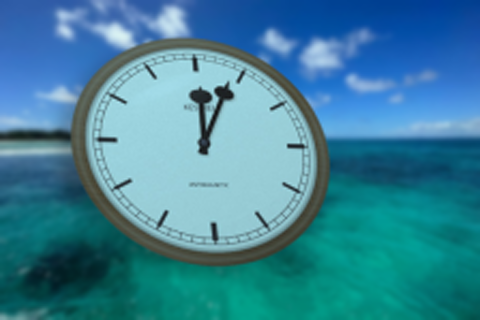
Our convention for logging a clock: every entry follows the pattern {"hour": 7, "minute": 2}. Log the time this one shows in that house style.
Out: {"hour": 12, "minute": 4}
